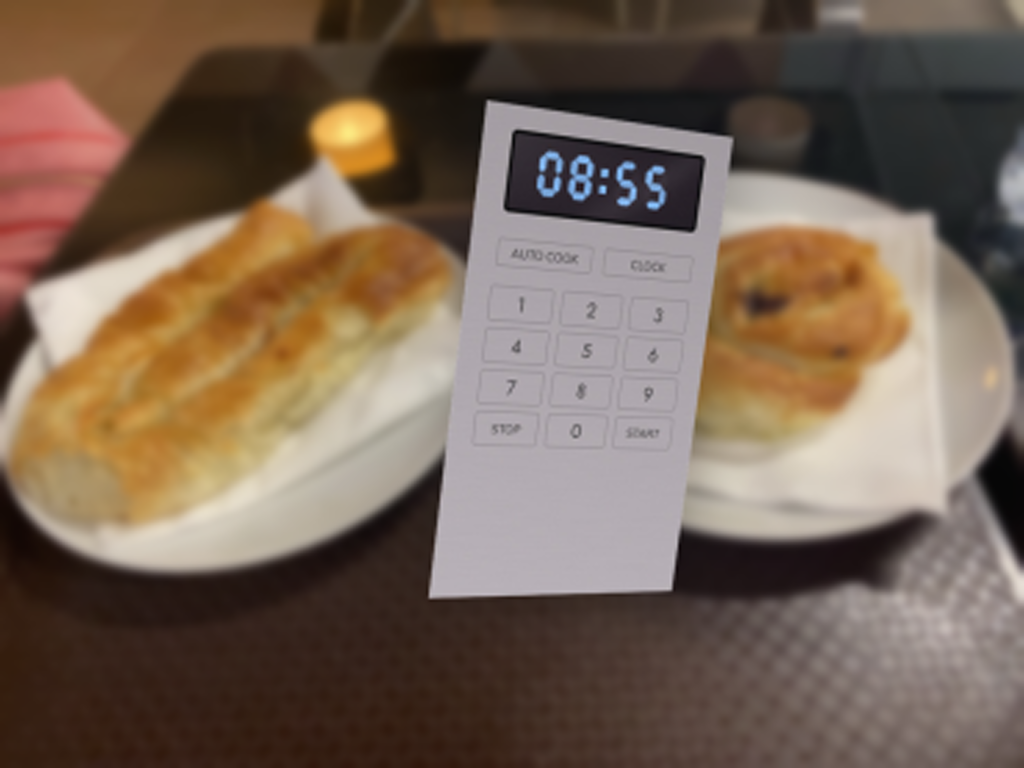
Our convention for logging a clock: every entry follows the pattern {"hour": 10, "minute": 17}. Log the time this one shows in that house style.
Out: {"hour": 8, "minute": 55}
